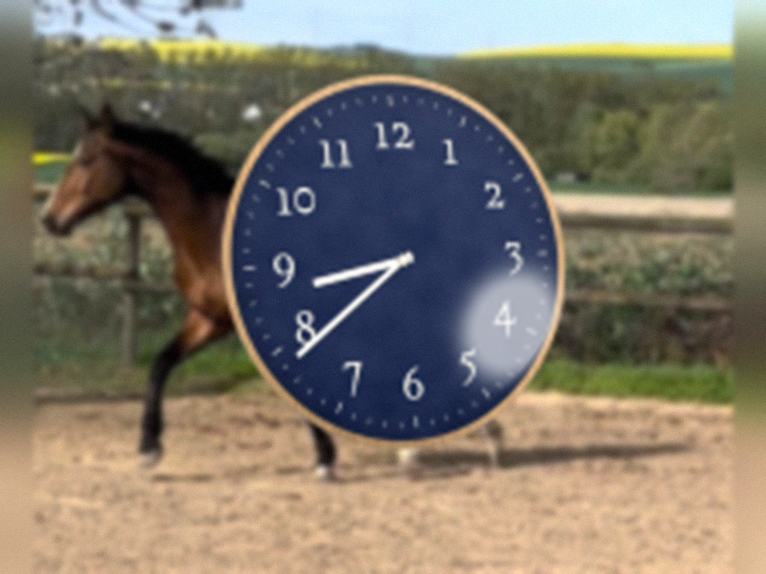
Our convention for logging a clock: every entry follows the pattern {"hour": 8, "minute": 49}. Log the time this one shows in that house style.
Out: {"hour": 8, "minute": 39}
